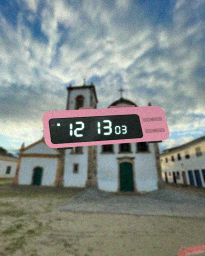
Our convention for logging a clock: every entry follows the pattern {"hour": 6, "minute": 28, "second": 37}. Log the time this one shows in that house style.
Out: {"hour": 12, "minute": 13, "second": 3}
